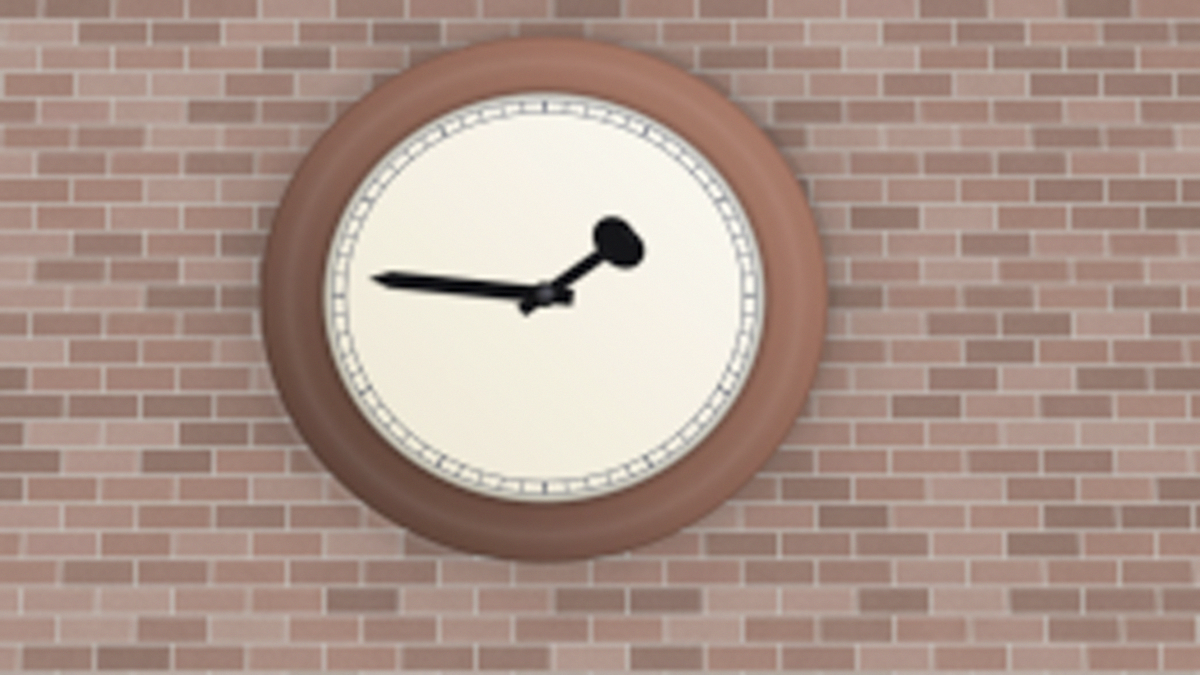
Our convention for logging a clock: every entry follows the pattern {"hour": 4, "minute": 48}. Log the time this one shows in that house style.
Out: {"hour": 1, "minute": 46}
